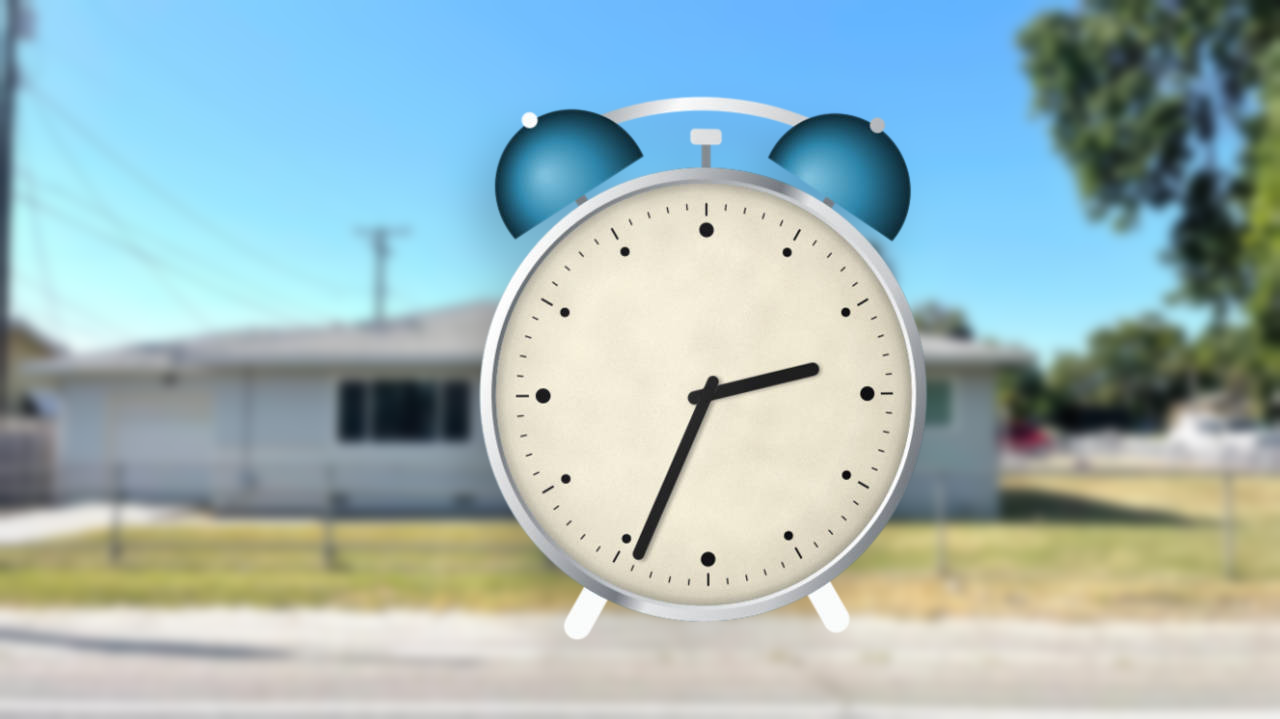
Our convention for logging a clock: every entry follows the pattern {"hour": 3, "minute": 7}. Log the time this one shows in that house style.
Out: {"hour": 2, "minute": 34}
